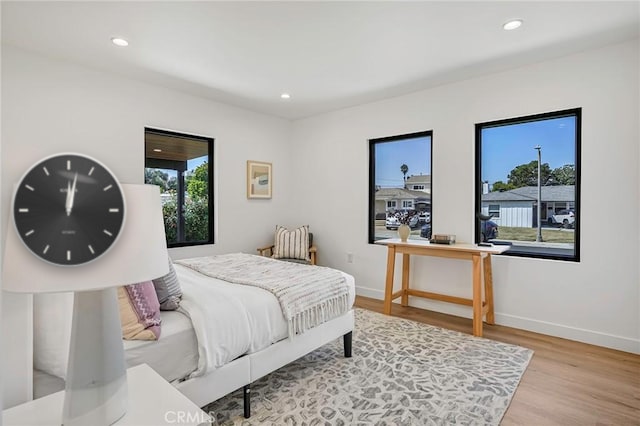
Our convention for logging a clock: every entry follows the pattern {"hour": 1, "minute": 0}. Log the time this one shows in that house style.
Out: {"hour": 12, "minute": 2}
